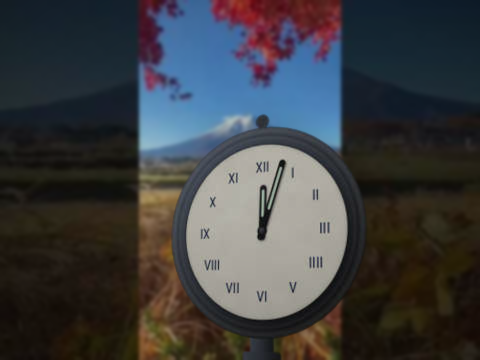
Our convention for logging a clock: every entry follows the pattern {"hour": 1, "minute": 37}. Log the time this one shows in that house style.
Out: {"hour": 12, "minute": 3}
